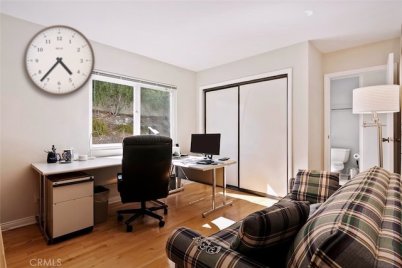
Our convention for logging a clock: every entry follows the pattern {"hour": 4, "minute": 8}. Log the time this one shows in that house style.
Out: {"hour": 4, "minute": 37}
